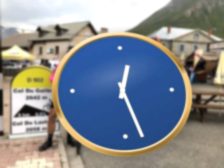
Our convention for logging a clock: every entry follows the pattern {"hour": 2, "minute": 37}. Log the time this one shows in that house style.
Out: {"hour": 12, "minute": 27}
